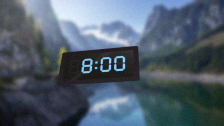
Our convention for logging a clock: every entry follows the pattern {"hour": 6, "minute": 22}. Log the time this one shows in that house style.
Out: {"hour": 8, "minute": 0}
